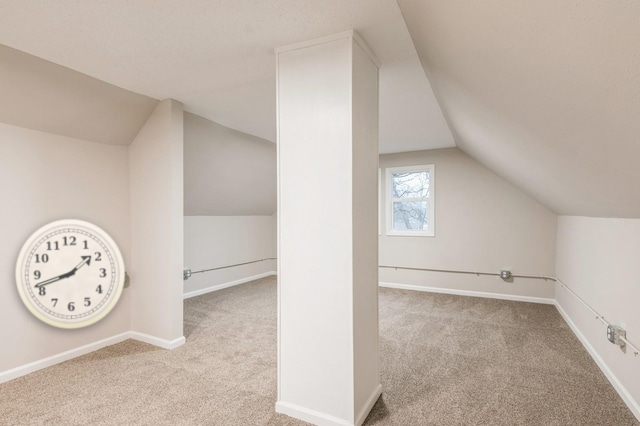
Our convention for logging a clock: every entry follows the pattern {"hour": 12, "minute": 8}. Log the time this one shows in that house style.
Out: {"hour": 1, "minute": 42}
